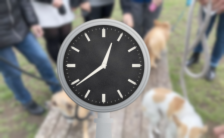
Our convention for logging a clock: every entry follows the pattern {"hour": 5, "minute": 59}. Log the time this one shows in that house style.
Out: {"hour": 12, "minute": 39}
